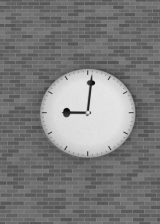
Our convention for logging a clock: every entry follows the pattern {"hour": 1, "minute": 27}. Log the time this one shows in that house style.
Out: {"hour": 9, "minute": 1}
